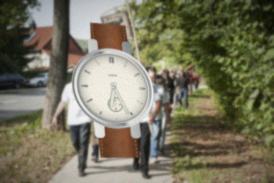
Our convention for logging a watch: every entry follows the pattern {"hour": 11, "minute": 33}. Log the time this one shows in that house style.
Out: {"hour": 6, "minute": 26}
